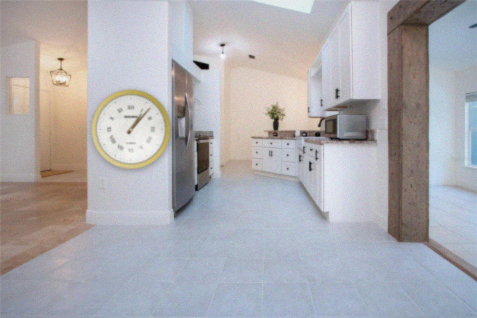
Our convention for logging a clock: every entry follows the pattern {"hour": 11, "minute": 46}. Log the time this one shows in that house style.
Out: {"hour": 1, "minute": 7}
